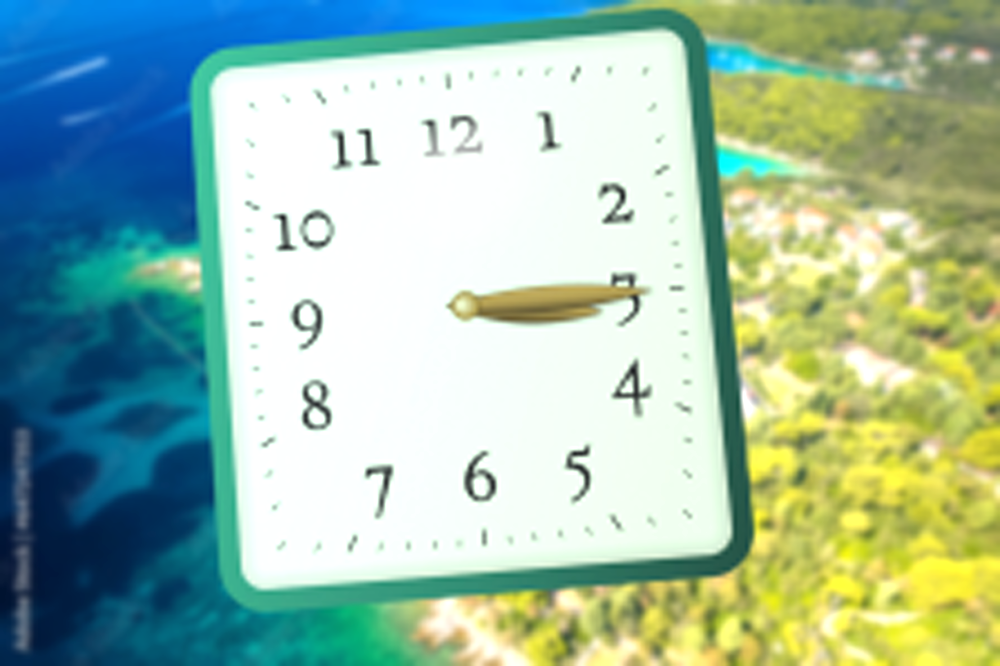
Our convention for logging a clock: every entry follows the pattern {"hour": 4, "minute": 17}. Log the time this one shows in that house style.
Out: {"hour": 3, "minute": 15}
